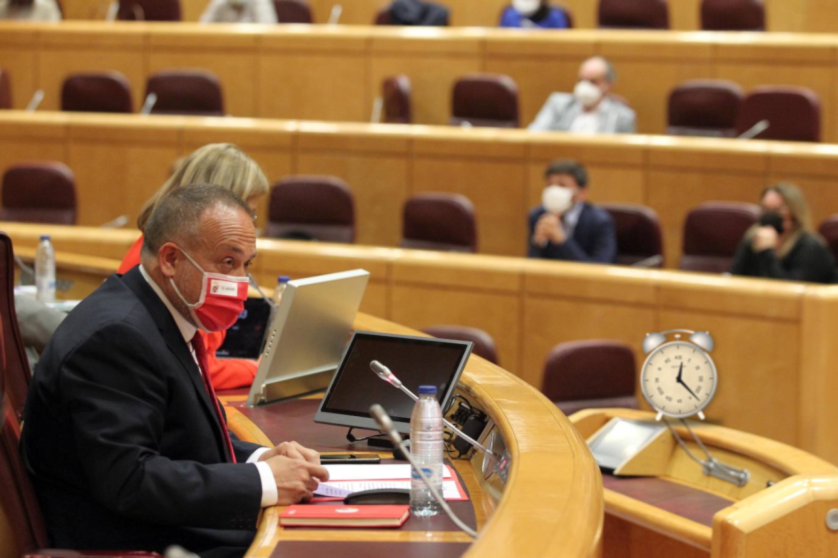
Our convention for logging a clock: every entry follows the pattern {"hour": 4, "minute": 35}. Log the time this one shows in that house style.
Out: {"hour": 12, "minute": 23}
